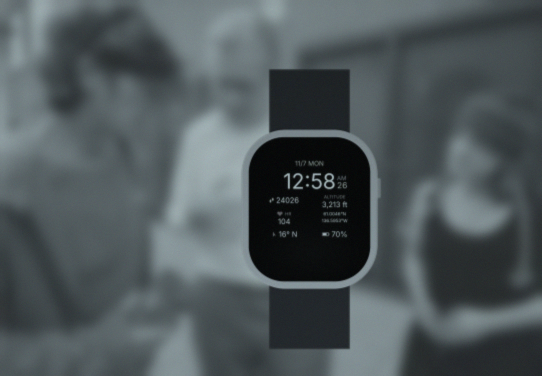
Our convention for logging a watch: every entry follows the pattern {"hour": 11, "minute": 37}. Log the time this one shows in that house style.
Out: {"hour": 12, "minute": 58}
